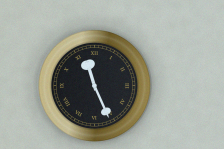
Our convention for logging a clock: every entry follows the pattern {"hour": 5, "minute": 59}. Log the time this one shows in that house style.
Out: {"hour": 11, "minute": 26}
